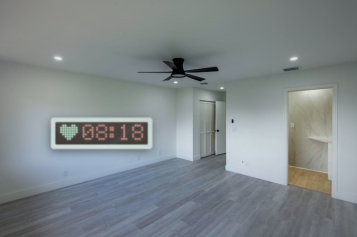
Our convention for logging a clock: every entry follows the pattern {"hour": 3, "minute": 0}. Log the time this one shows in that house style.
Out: {"hour": 8, "minute": 18}
